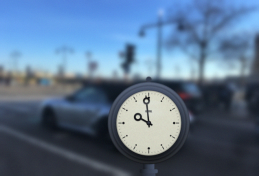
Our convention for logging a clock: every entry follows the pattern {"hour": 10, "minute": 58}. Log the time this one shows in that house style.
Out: {"hour": 9, "minute": 59}
